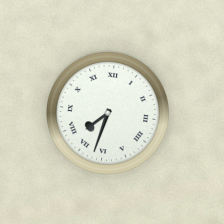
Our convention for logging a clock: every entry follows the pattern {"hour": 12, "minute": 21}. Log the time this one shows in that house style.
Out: {"hour": 7, "minute": 32}
